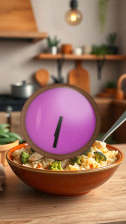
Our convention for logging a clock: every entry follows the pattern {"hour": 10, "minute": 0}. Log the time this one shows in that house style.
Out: {"hour": 6, "minute": 32}
